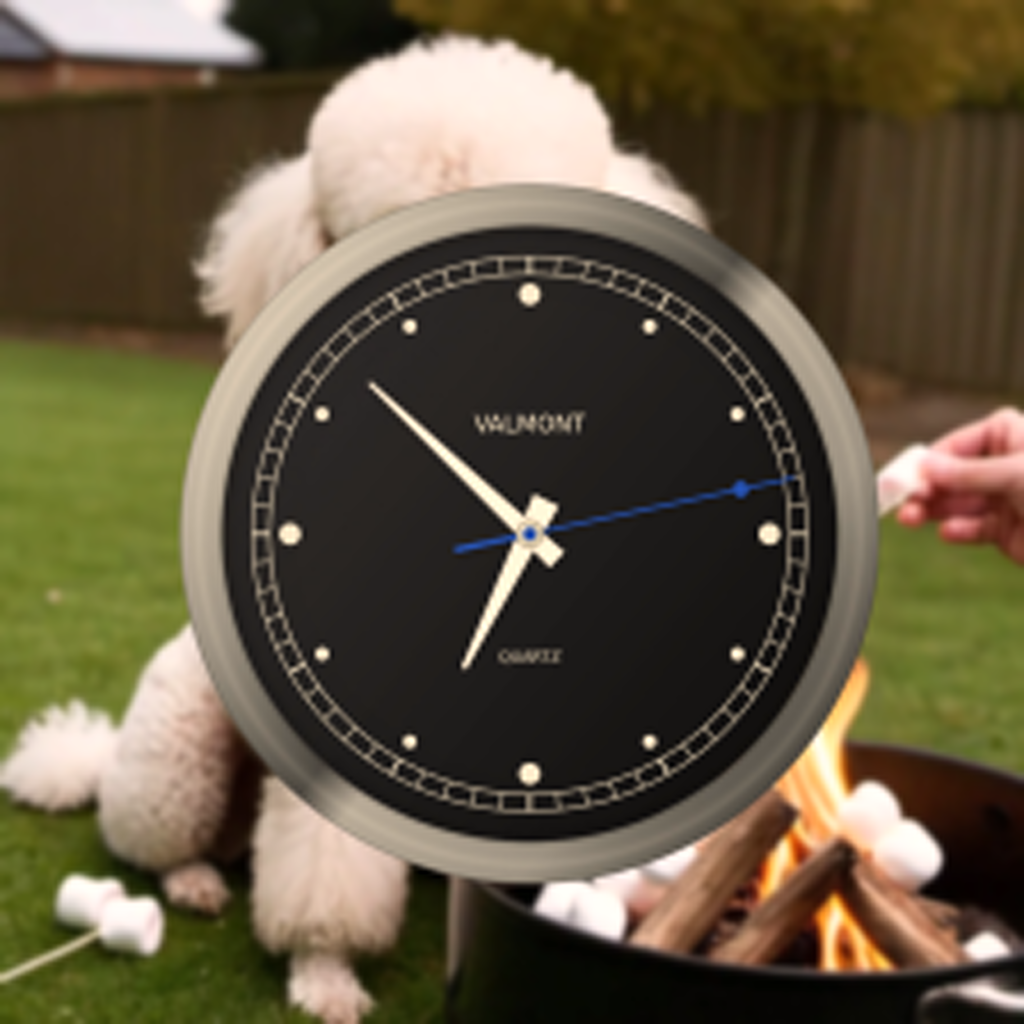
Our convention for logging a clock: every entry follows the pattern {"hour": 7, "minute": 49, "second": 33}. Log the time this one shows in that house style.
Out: {"hour": 6, "minute": 52, "second": 13}
